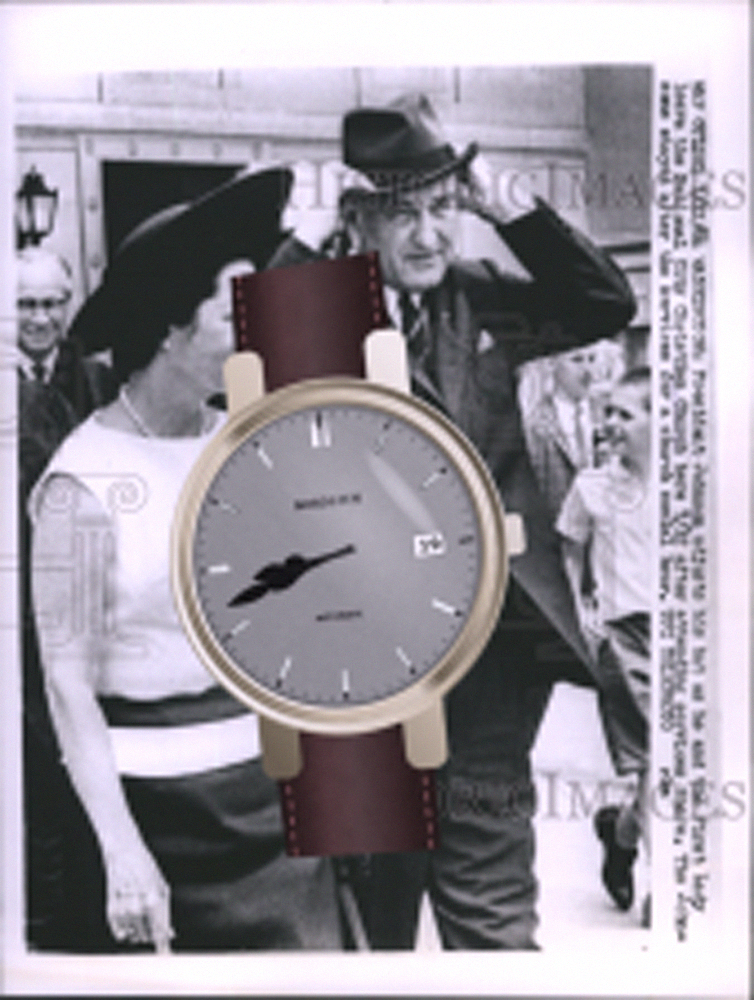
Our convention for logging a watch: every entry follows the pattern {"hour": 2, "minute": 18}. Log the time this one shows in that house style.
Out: {"hour": 8, "minute": 42}
